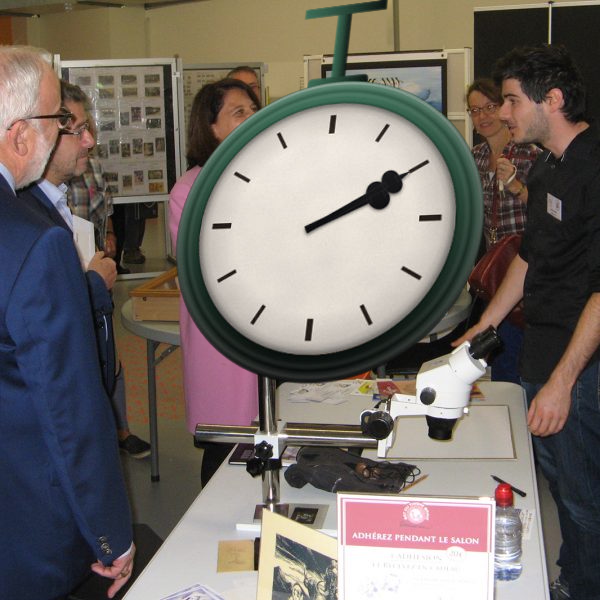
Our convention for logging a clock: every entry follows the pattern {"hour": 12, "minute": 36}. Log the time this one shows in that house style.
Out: {"hour": 2, "minute": 10}
